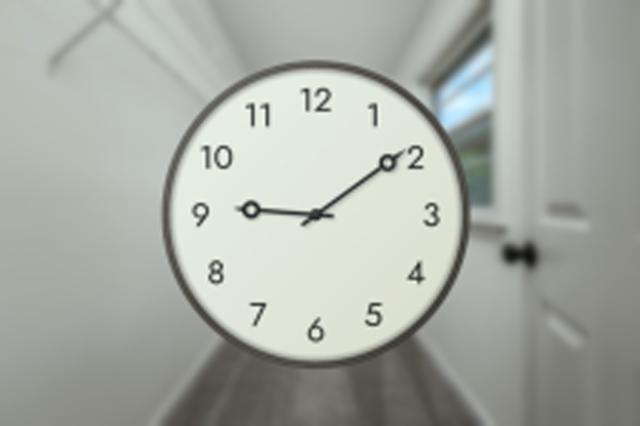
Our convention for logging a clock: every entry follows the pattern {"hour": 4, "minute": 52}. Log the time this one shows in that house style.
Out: {"hour": 9, "minute": 9}
